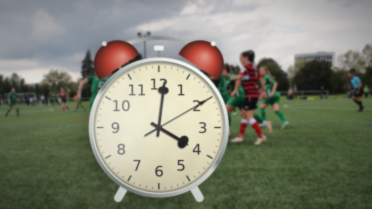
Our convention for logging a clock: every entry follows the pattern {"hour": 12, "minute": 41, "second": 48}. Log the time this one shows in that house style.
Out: {"hour": 4, "minute": 1, "second": 10}
